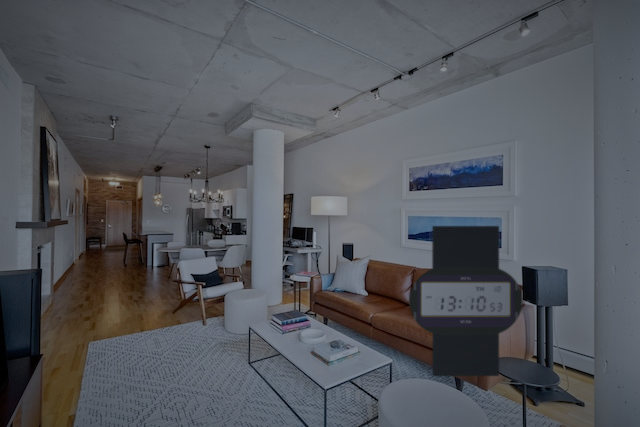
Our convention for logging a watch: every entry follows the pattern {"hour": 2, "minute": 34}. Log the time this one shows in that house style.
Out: {"hour": 13, "minute": 10}
